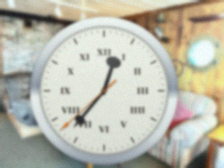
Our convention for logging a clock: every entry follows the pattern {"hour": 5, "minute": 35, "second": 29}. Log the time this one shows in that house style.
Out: {"hour": 12, "minute": 36, "second": 38}
